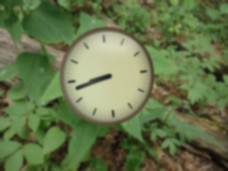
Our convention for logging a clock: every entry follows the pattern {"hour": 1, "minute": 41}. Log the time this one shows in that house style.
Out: {"hour": 8, "minute": 43}
